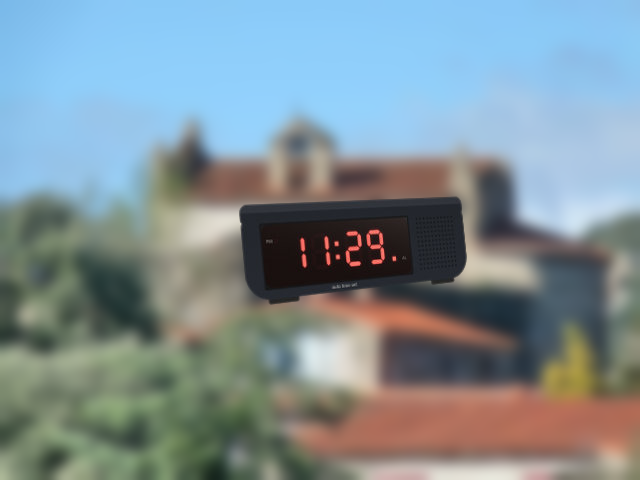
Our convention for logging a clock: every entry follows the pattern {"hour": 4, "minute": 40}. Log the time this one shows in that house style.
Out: {"hour": 11, "minute": 29}
